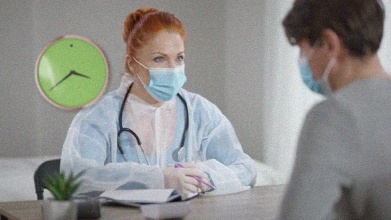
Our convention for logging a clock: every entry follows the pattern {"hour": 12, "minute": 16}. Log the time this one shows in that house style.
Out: {"hour": 3, "minute": 39}
